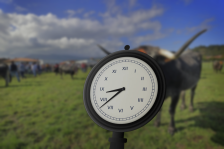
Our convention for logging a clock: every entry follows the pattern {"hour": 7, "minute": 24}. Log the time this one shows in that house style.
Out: {"hour": 8, "minute": 38}
